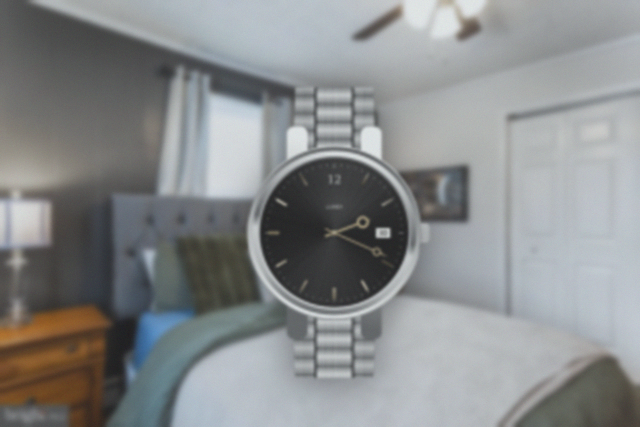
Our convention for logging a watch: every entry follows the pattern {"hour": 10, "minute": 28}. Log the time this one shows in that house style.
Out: {"hour": 2, "minute": 19}
